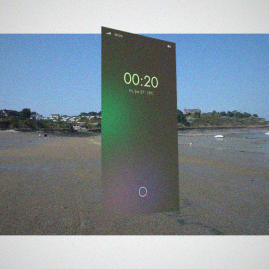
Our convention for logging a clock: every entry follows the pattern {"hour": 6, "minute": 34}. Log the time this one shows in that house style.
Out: {"hour": 0, "minute": 20}
